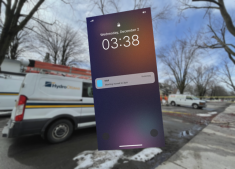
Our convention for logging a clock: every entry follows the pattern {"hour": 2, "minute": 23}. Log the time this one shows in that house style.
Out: {"hour": 3, "minute": 38}
